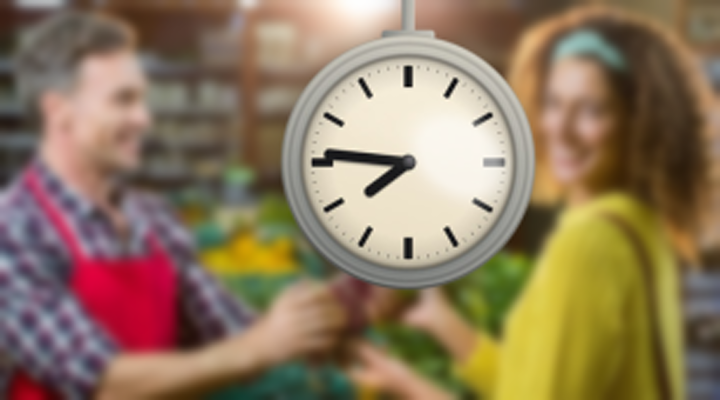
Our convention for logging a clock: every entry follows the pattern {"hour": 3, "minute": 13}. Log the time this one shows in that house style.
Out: {"hour": 7, "minute": 46}
